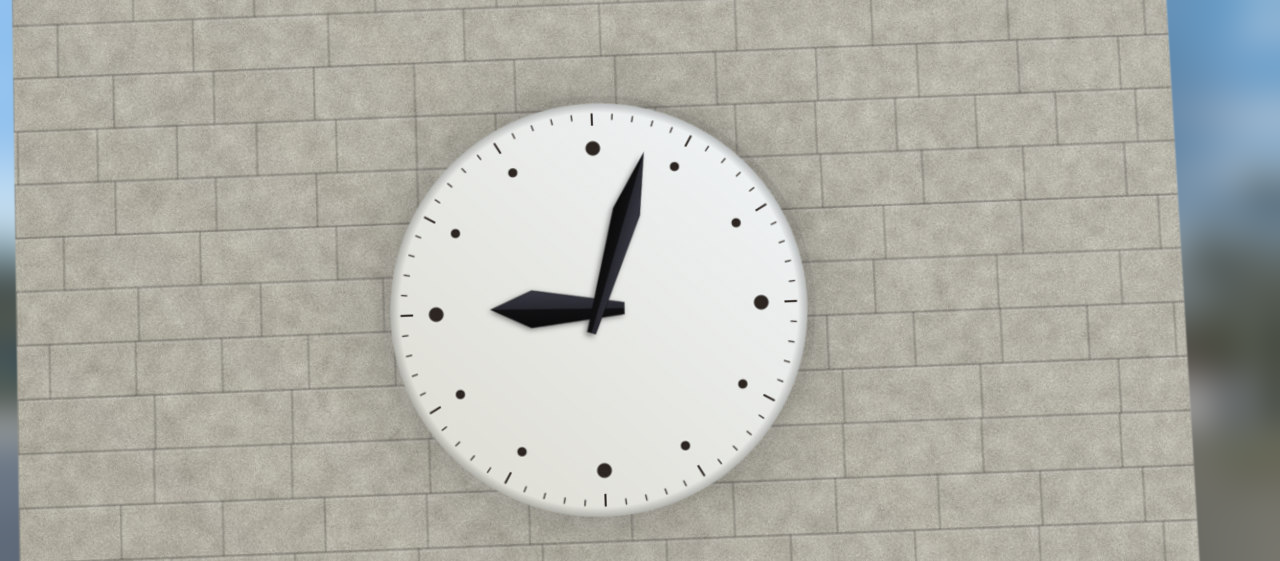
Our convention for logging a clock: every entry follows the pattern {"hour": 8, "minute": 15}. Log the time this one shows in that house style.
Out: {"hour": 9, "minute": 3}
